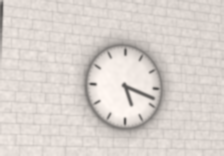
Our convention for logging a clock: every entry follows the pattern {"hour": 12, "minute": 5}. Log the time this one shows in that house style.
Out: {"hour": 5, "minute": 18}
